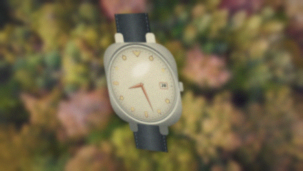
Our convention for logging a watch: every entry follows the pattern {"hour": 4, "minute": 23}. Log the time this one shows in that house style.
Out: {"hour": 8, "minute": 27}
